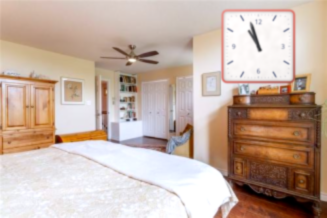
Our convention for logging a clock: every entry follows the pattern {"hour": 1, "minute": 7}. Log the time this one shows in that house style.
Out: {"hour": 10, "minute": 57}
